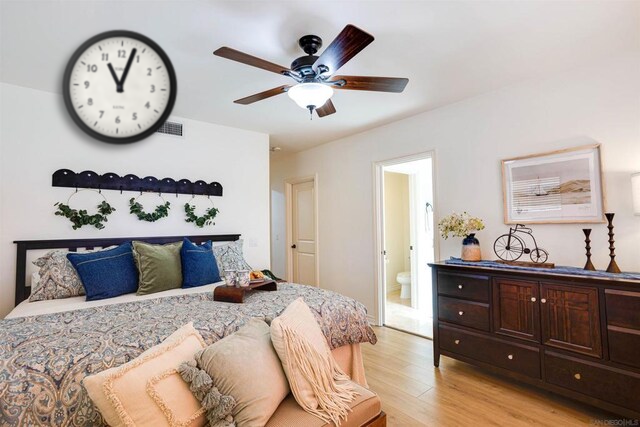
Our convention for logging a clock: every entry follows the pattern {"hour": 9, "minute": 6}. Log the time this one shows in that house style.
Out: {"hour": 11, "minute": 3}
